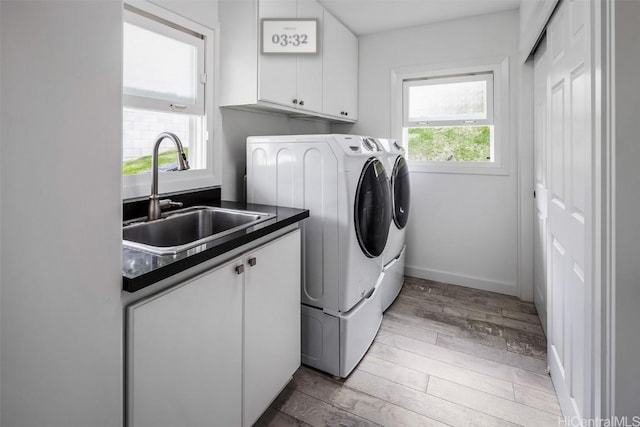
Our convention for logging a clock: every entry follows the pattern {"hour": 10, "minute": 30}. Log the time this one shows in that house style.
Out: {"hour": 3, "minute": 32}
